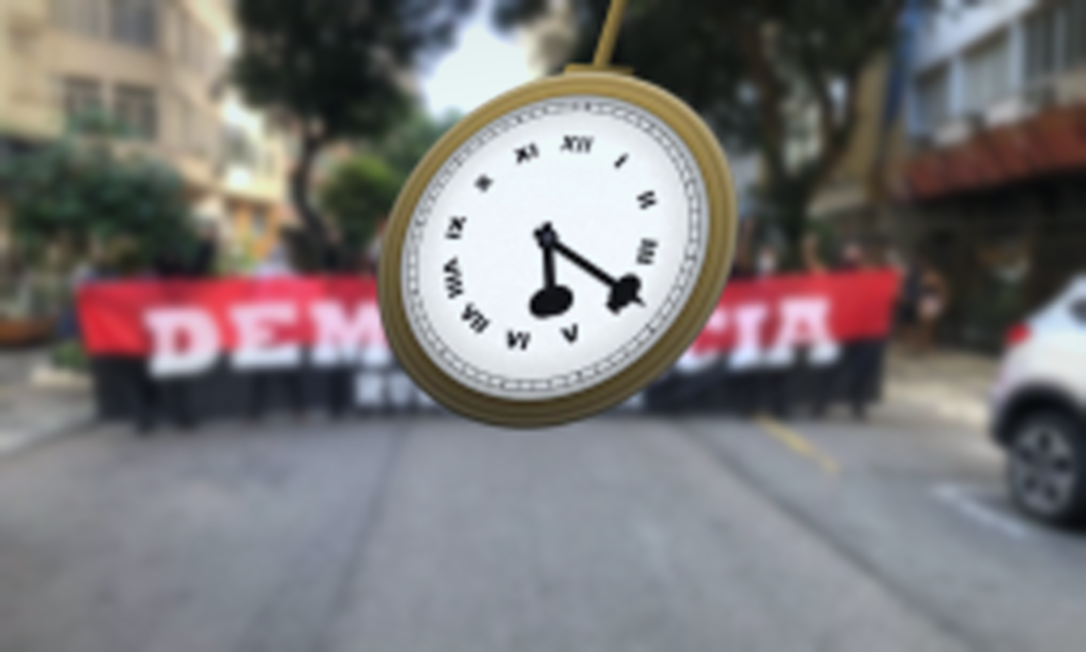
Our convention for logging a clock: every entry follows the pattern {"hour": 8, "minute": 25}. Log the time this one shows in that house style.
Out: {"hour": 5, "minute": 19}
